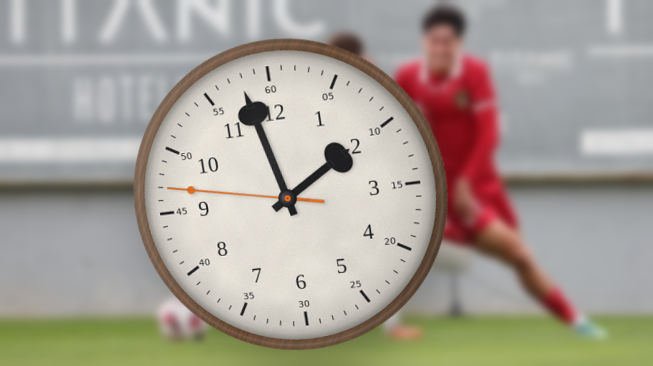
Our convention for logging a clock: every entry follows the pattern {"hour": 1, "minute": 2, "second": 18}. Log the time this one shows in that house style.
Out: {"hour": 1, "minute": 57, "second": 47}
